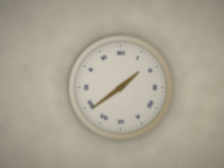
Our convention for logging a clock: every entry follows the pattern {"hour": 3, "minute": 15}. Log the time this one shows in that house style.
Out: {"hour": 1, "minute": 39}
